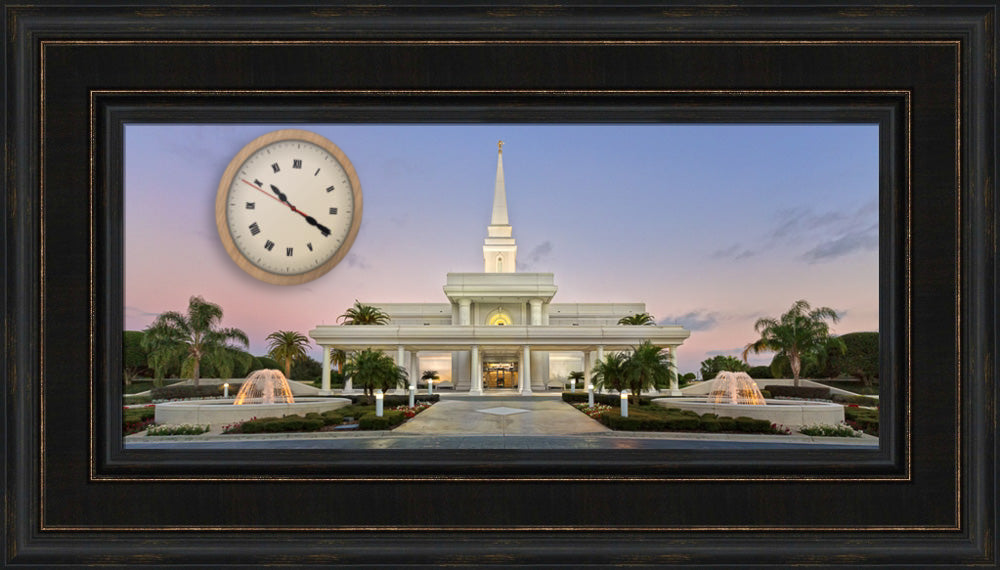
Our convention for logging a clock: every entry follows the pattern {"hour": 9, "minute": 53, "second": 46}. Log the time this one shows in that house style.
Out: {"hour": 10, "minute": 19, "second": 49}
